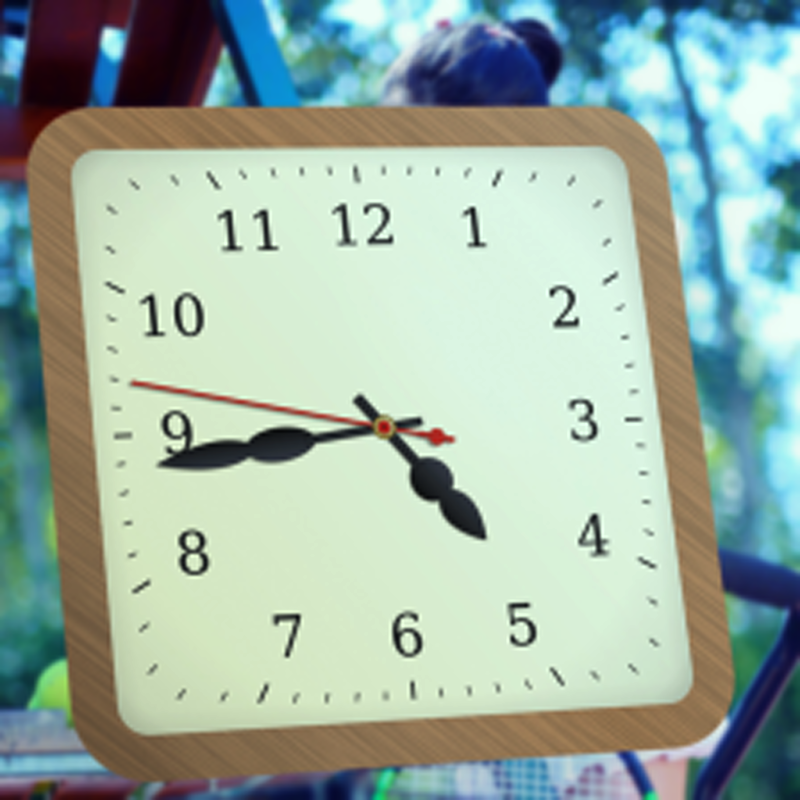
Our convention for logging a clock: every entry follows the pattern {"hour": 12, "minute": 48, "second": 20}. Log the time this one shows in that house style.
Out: {"hour": 4, "minute": 43, "second": 47}
